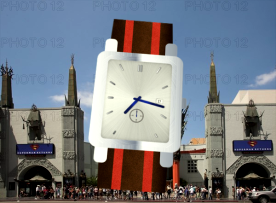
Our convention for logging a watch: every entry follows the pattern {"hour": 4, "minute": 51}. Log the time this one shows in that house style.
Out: {"hour": 7, "minute": 17}
